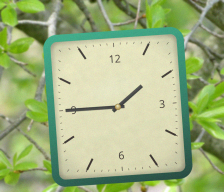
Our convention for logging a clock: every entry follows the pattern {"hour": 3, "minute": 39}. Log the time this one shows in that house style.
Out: {"hour": 1, "minute": 45}
